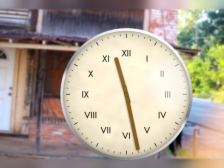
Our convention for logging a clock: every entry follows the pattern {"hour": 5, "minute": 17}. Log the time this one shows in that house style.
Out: {"hour": 11, "minute": 28}
